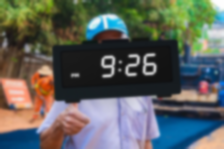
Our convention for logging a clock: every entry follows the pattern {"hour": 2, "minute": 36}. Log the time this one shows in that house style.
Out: {"hour": 9, "minute": 26}
